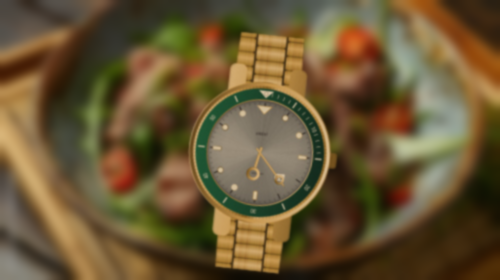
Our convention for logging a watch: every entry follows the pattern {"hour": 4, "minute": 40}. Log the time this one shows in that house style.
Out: {"hour": 6, "minute": 23}
